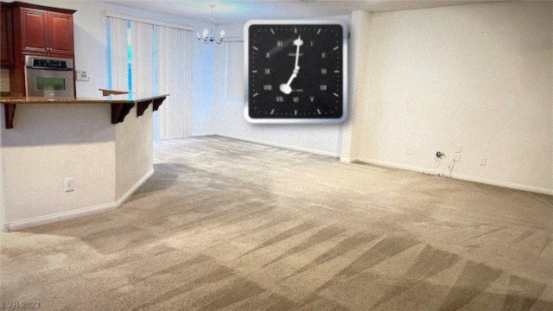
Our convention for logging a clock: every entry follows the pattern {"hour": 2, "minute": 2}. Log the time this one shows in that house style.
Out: {"hour": 7, "minute": 1}
